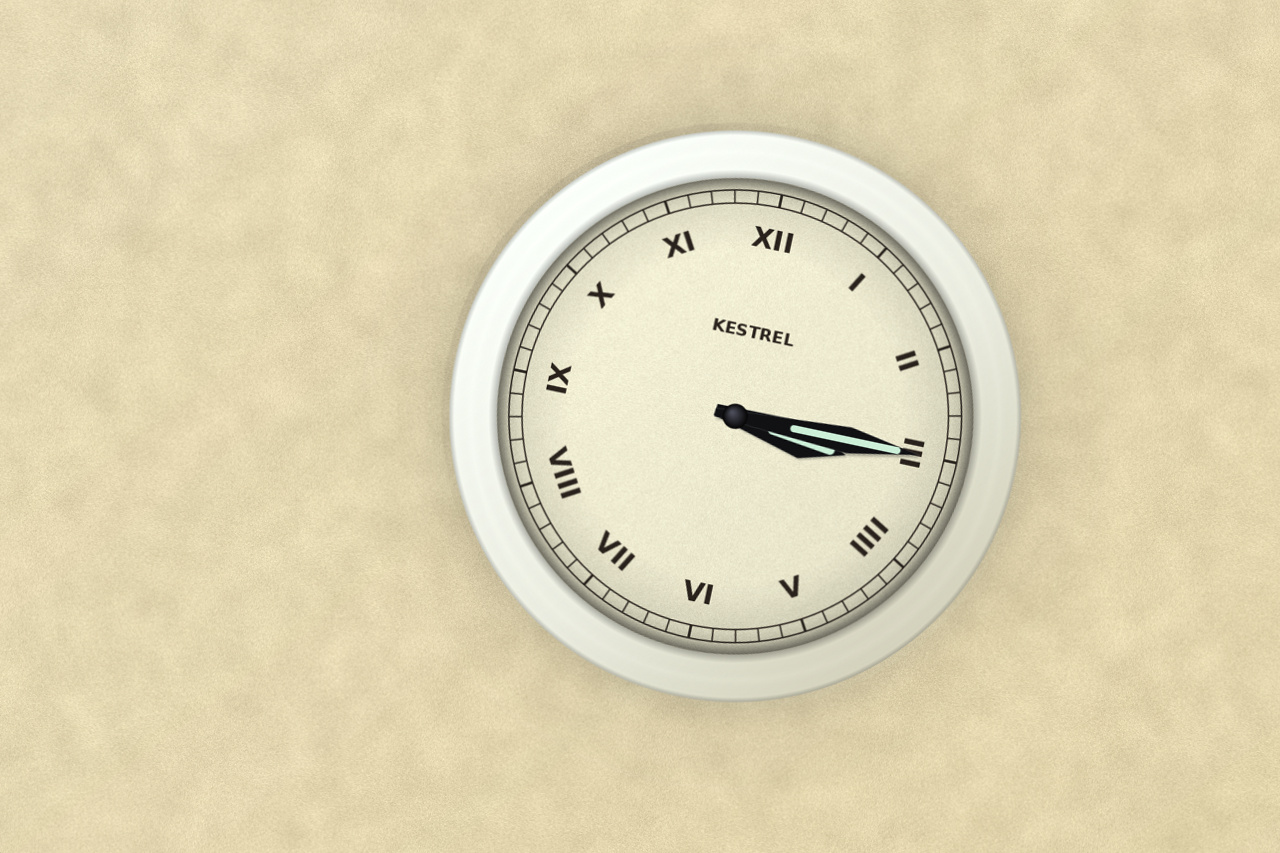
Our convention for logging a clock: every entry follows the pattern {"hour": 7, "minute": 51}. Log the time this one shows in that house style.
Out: {"hour": 3, "minute": 15}
